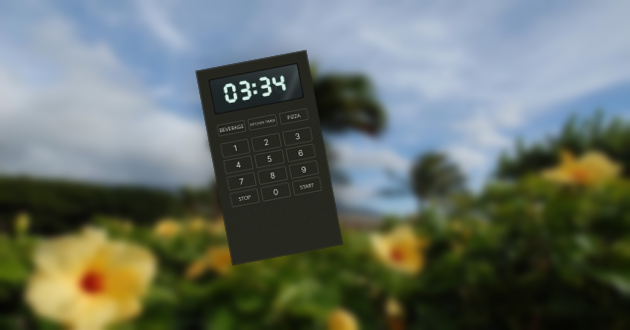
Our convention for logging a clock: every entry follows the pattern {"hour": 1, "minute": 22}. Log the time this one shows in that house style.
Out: {"hour": 3, "minute": 34}
